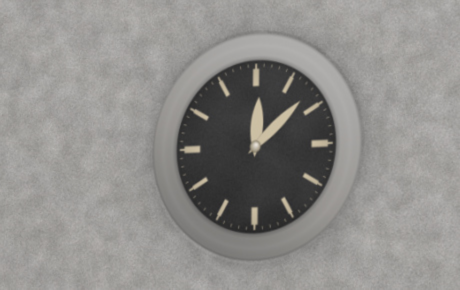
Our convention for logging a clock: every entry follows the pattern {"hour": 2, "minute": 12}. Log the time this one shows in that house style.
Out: {"hour": 12, "minute": 8}
